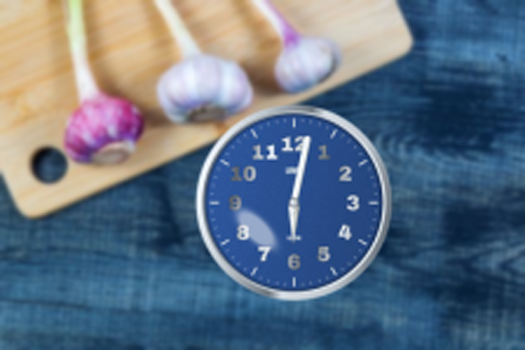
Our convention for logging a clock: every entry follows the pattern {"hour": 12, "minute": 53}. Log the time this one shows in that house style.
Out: {"hour": 6, "minute": 2}
